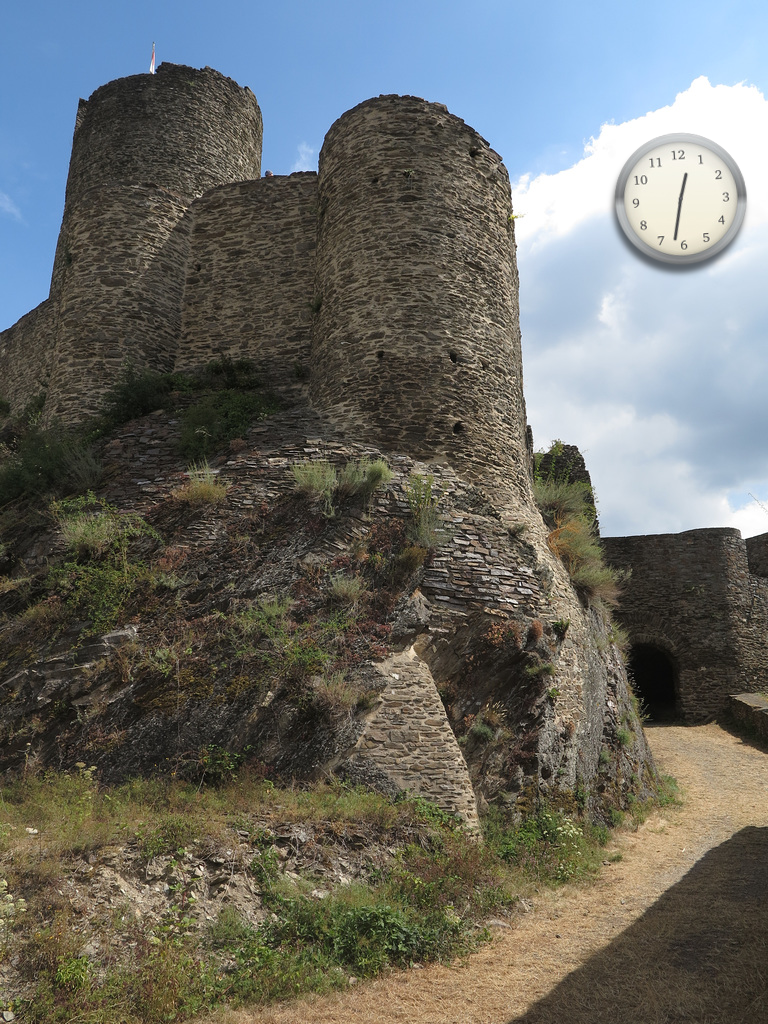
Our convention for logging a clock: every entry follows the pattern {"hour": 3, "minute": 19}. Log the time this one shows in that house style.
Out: {"hour": 12, "minute": 32}
